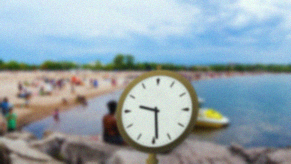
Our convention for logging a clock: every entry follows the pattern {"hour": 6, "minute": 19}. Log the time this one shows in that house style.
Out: {"hour": 9, "minute": 29}
